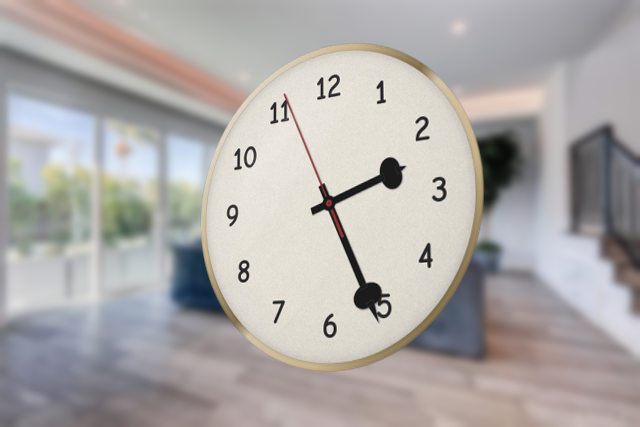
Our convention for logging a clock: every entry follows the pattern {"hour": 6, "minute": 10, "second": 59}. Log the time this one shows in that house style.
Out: {"hour": 2, "minute": 25, "second": 56}
